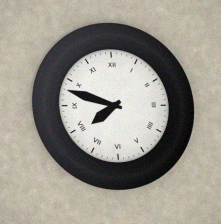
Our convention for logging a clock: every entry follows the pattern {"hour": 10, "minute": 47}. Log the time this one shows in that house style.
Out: {"hour": 7, "minute": 48}
